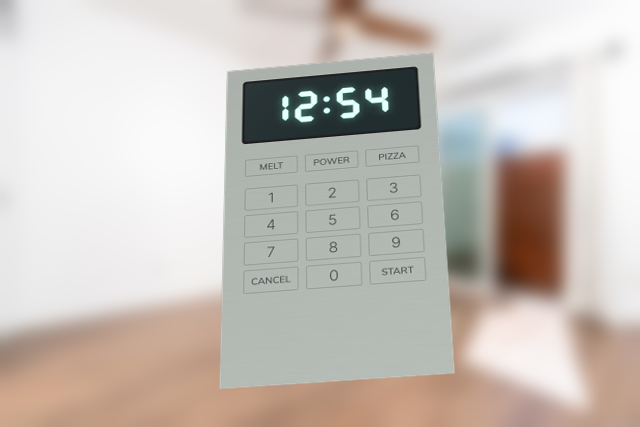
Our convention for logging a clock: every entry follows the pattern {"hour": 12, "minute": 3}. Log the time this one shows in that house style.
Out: {"hour": 12, "minute": 54}
